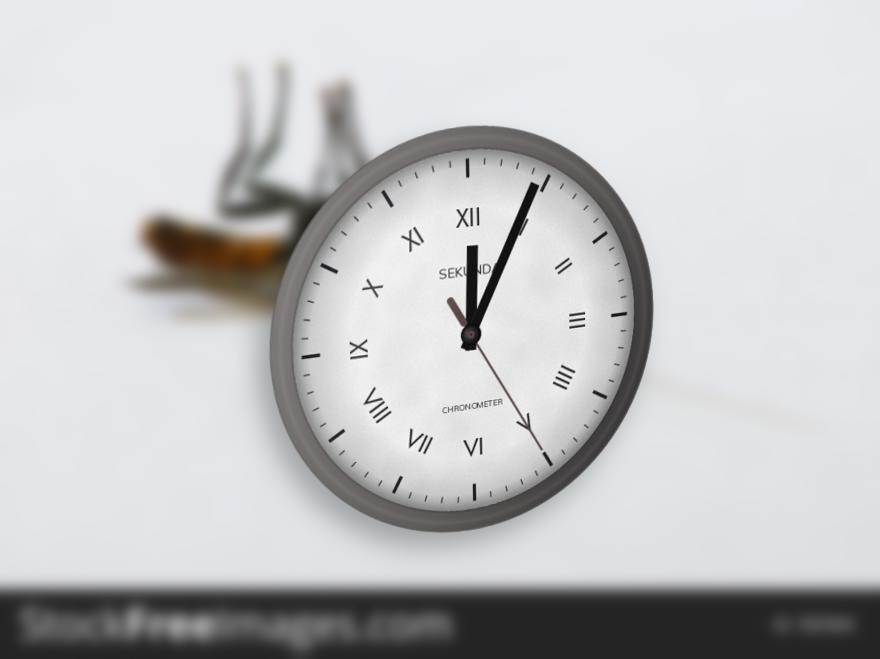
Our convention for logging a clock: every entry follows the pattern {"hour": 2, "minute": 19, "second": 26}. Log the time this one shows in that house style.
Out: {"hour": 12, "minute": 4, "second": 25}
